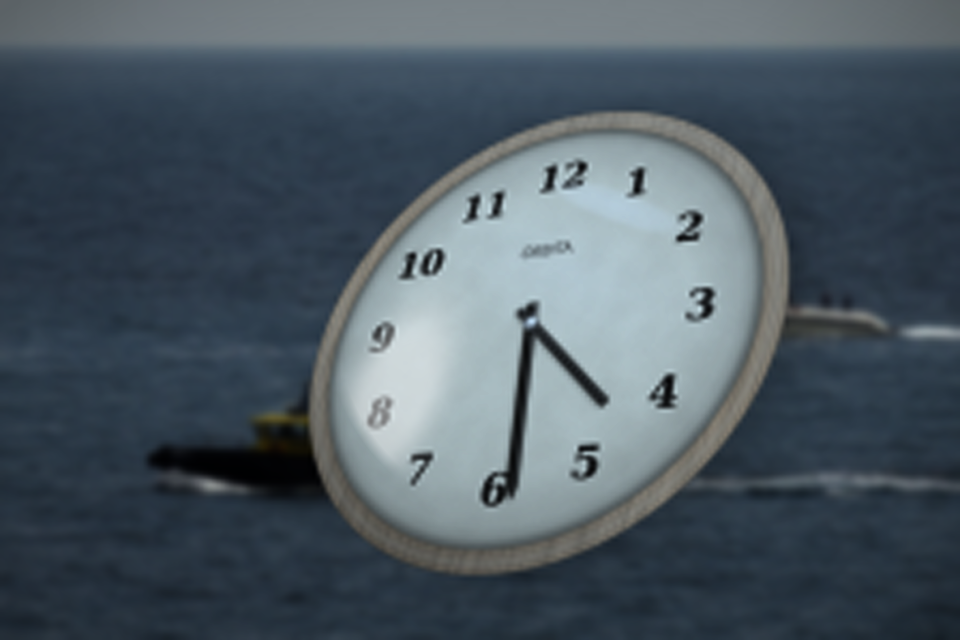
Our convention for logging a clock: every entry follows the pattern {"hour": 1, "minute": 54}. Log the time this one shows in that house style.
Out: {"hour": 4, "minute": 29}
